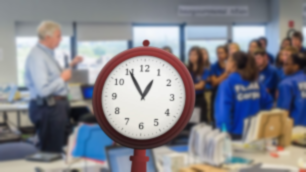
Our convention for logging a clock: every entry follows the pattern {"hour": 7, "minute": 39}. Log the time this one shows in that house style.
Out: {"hour": 12, "minute": 55}
